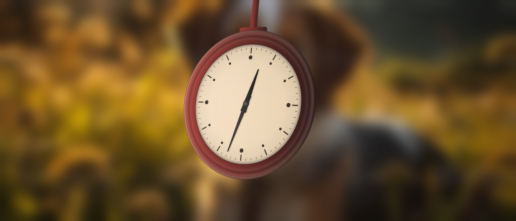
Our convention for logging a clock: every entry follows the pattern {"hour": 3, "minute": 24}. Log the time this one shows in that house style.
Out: {"hour": 12, "minute": 33}
